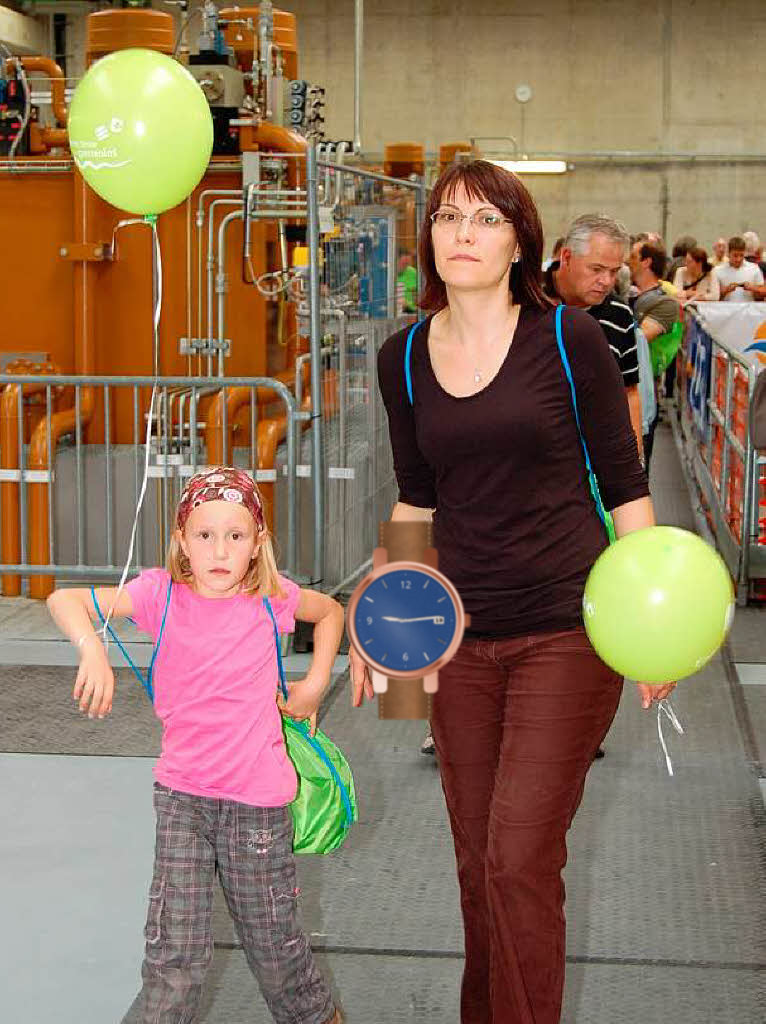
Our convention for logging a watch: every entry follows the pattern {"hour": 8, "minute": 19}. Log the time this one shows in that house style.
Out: {"hour": 9, "minute": 14}
